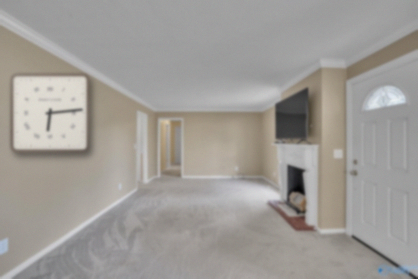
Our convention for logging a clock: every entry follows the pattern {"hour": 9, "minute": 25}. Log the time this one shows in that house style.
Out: {"hour": 6, "minute": 14}
